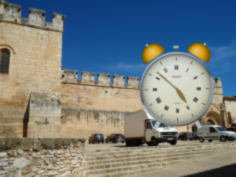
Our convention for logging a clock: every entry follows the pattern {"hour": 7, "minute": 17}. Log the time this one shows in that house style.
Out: {"hour": 4, "minute": 52}
